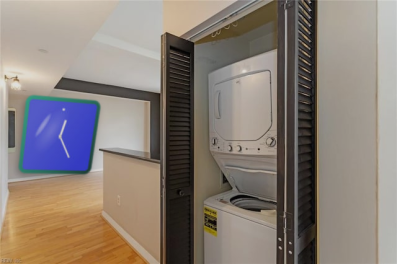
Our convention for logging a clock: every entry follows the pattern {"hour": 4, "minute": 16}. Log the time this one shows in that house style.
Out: {"hour": 12, "minute": 25}
